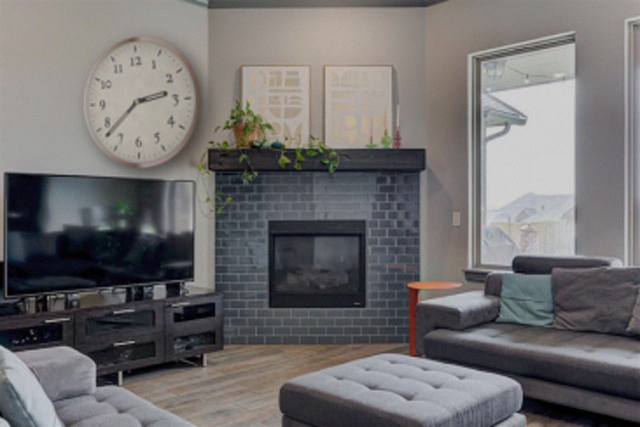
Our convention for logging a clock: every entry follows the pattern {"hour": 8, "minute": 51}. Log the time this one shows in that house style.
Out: {"hour": 2, "minute": 38}
